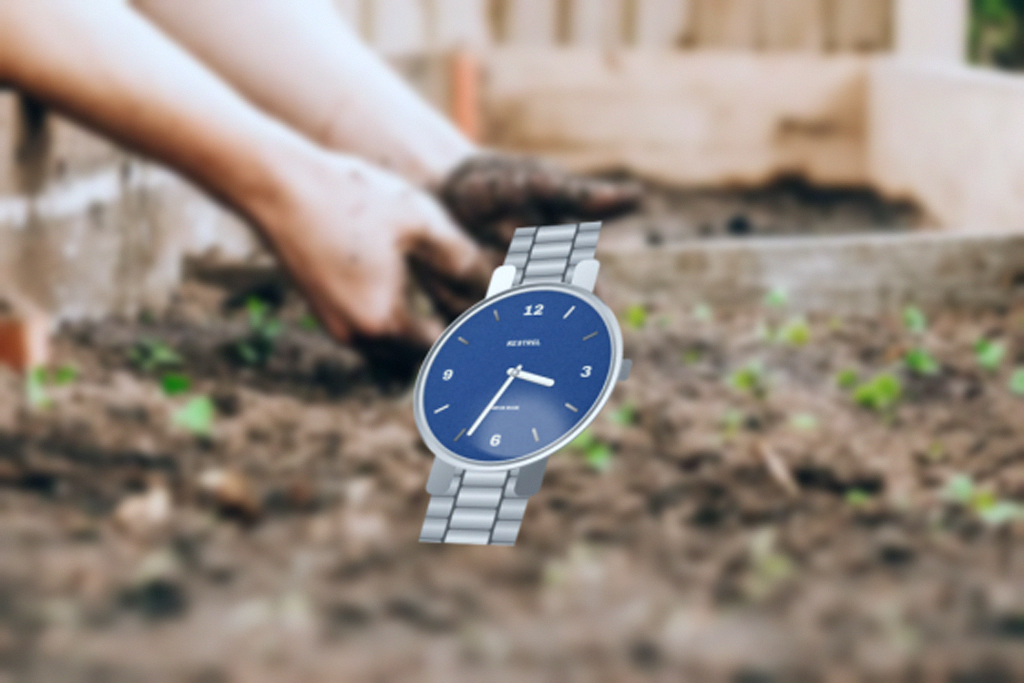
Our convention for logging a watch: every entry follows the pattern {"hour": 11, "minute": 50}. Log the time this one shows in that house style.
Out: {"hour": 3, "minute": 34}
